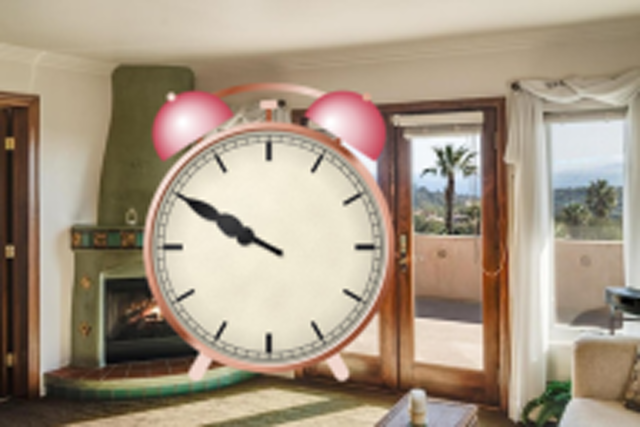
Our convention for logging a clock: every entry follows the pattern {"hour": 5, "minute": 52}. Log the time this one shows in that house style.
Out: {"hour": 9, "minute": 50}
